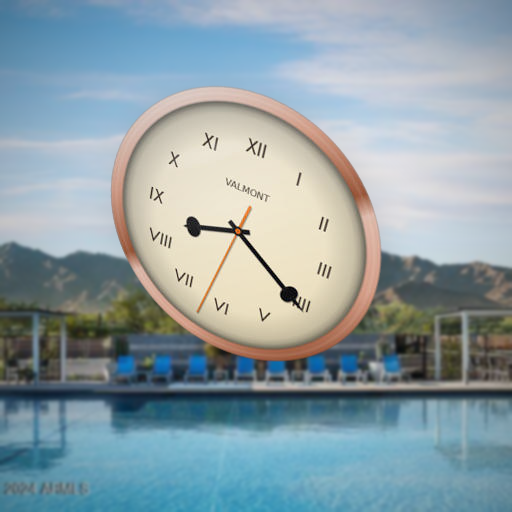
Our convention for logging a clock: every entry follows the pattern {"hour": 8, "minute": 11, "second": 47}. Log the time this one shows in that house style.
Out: {"hour": 8, "minute": 20, "second": 32}
